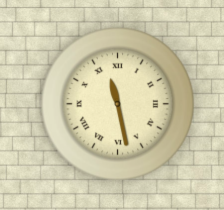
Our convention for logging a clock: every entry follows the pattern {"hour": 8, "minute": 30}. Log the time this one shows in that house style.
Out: {"hour": 11, "minute": 28}
